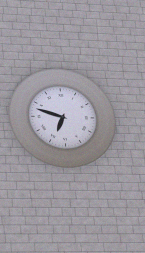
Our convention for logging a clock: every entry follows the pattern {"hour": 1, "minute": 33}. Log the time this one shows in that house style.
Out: {"hour": 6, "minute": 48}
